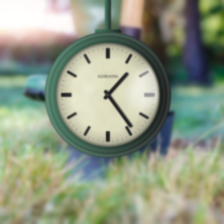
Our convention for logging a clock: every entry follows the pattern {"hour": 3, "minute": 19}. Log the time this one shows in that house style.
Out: {"hour": 1, "minute": 24}
